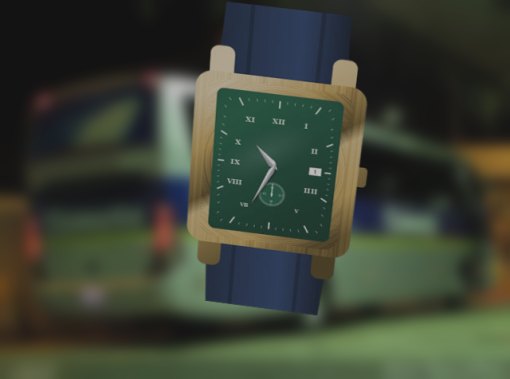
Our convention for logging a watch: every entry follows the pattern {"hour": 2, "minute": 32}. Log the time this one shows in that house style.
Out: {"hour": 10, "minute": 34}
